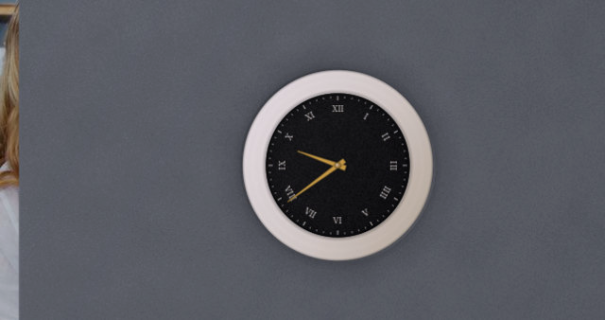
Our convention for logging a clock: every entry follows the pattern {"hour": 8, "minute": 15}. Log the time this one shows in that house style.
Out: {"hour": 9, "minute": 39}
